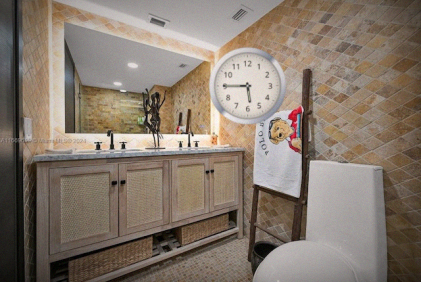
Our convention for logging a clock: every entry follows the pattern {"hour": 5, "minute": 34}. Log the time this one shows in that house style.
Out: {"hour": 5, "minute": 45}
